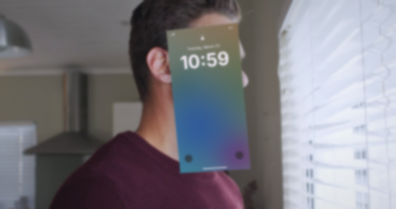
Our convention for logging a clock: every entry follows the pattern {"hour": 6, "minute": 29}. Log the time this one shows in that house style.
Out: {"hour": 10, "minute": 59}
